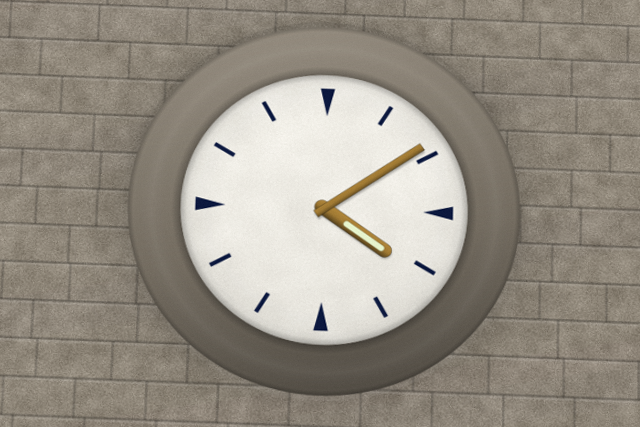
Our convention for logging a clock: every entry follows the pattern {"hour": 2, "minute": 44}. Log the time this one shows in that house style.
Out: {"hour": 4, "minute": 9}
